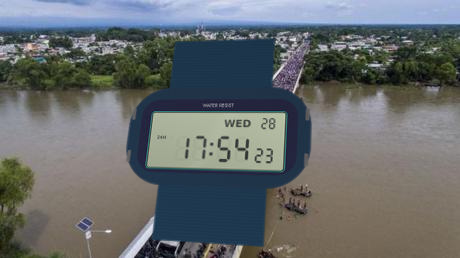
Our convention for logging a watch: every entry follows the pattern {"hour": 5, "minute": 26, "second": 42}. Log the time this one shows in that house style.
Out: {"hour": 17, "minute": 54, "second": 23}
